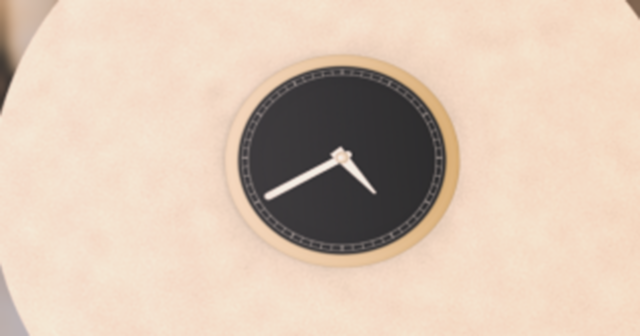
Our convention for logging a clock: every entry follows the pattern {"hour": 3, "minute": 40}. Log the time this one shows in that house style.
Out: {"hour": 4, "minute": 40}
